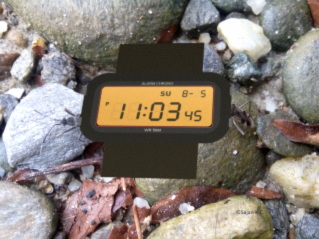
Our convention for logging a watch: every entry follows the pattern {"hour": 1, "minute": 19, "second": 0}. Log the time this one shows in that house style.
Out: {"hour": 11, "minute": 3, "second": 45}
